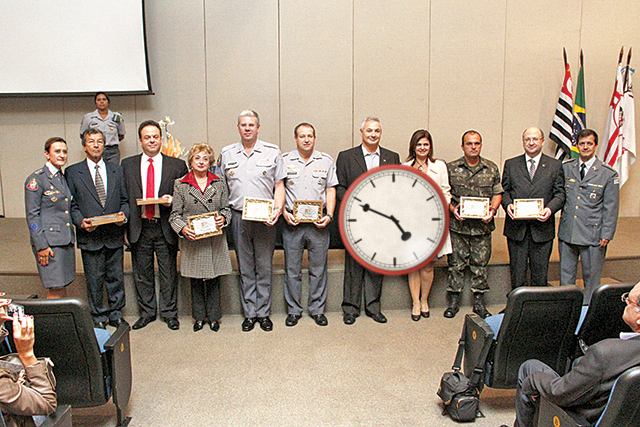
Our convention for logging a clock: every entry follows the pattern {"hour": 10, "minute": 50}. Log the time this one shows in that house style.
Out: {"hour": 4, "minute": 49}
